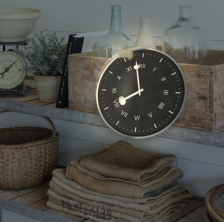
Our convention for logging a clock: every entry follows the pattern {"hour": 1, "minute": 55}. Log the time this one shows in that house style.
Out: {"hour": 7, "minute": 58}
